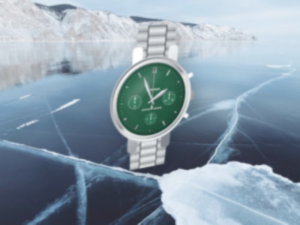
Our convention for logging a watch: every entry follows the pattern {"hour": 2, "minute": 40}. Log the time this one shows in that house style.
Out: {"hour": 1, "minute": 56}
